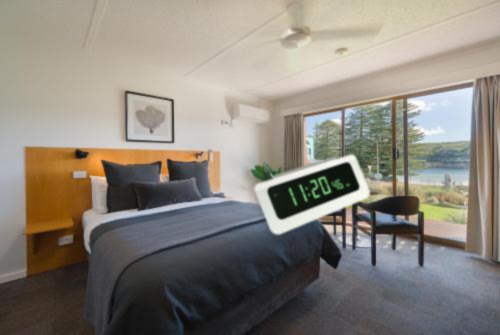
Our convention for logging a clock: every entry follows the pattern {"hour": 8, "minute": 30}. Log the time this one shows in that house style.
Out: {"hour": 11, "minute": 20}
